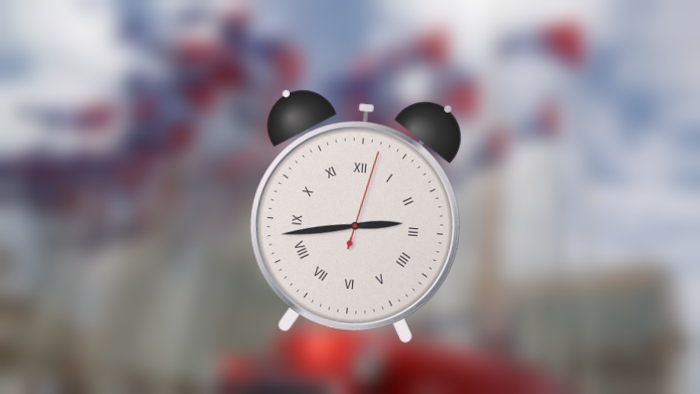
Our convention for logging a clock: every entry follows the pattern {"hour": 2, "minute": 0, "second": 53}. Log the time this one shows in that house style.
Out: {"hour": 2, "minute": 43, "second": 2}
